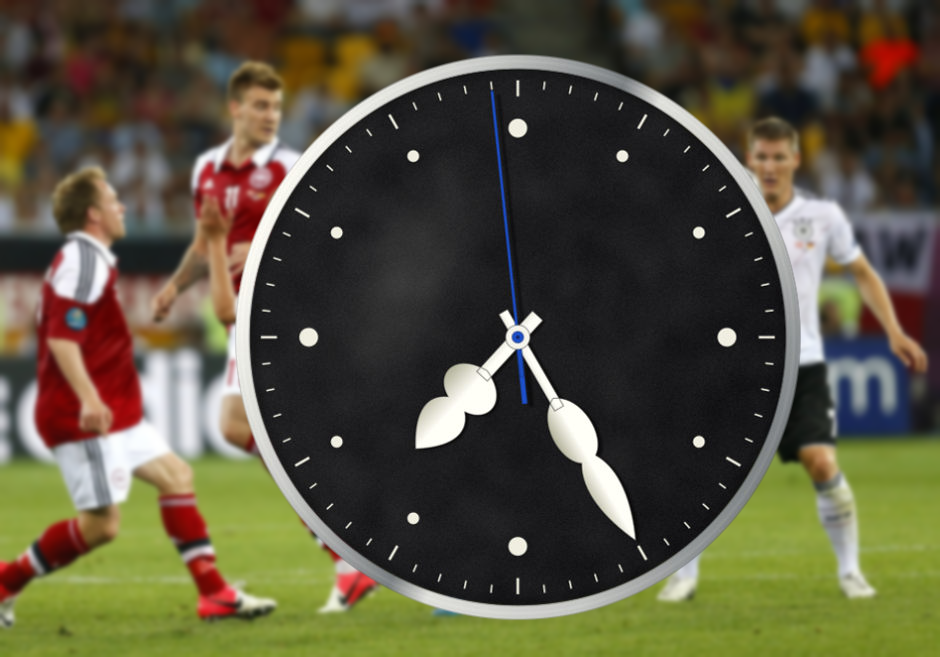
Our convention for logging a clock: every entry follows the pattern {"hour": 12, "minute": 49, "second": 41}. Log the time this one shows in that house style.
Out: {"hour": 7, "minute": 24, "second": 59}
